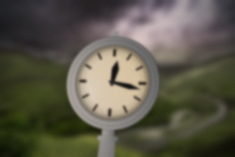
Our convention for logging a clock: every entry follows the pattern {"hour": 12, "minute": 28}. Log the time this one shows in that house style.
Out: {"hour": 12, "minute": 17}
